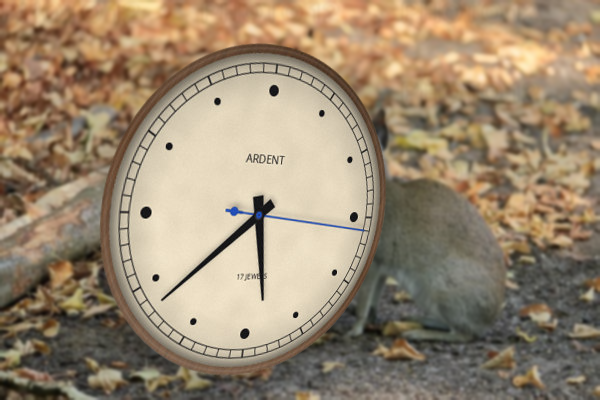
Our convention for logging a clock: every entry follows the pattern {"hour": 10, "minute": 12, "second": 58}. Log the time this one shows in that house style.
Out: {"hour": 5, "minute": 38, "second": 16}
